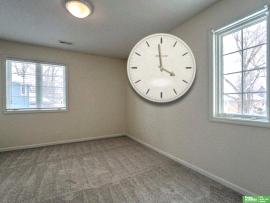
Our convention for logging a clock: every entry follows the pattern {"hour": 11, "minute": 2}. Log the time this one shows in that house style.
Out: {"hour": 3, "minute": 59}
